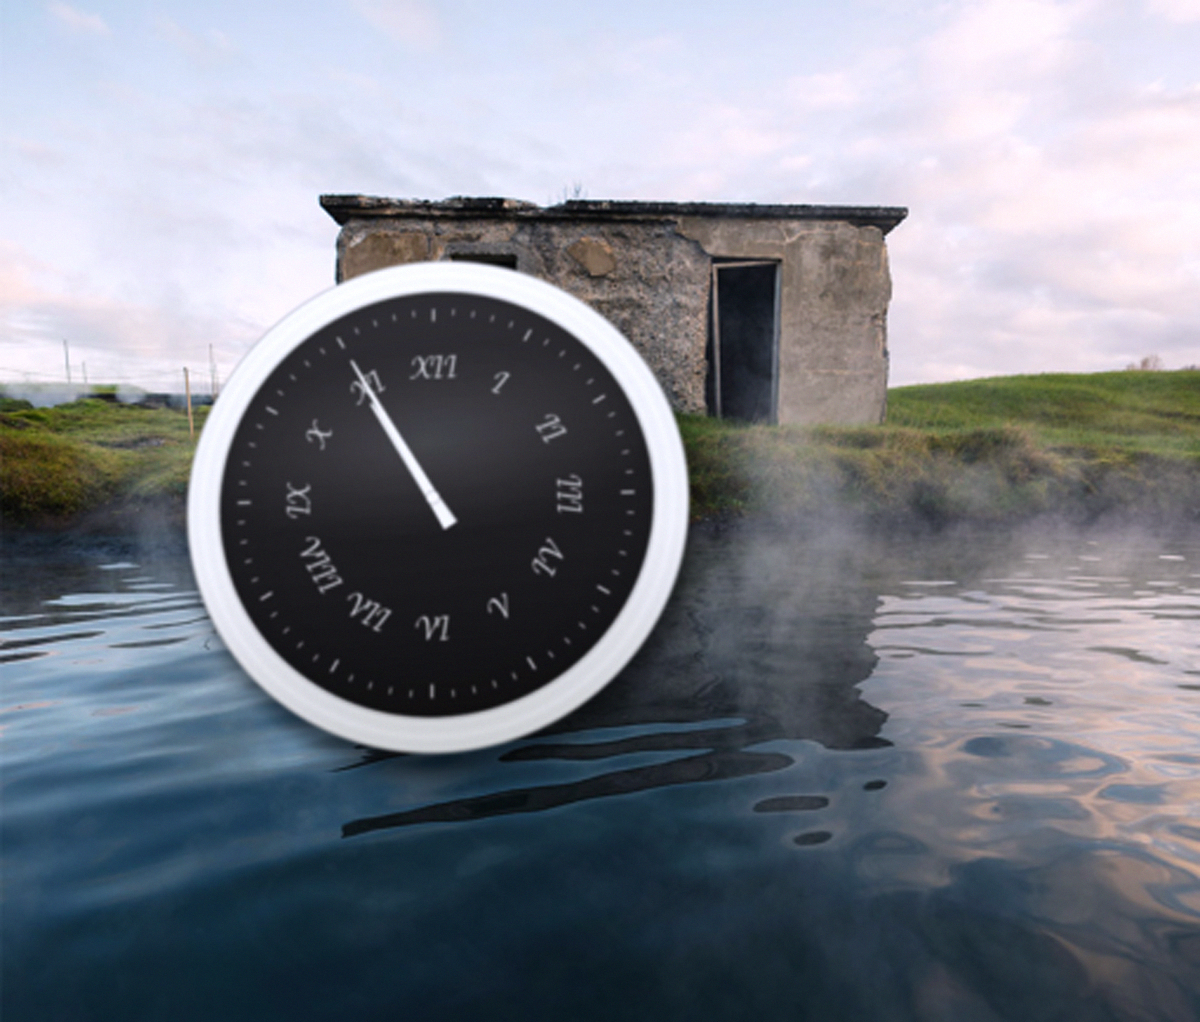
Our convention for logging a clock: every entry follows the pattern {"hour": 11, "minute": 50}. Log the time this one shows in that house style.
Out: {"hour": 10, "minute": 55}
